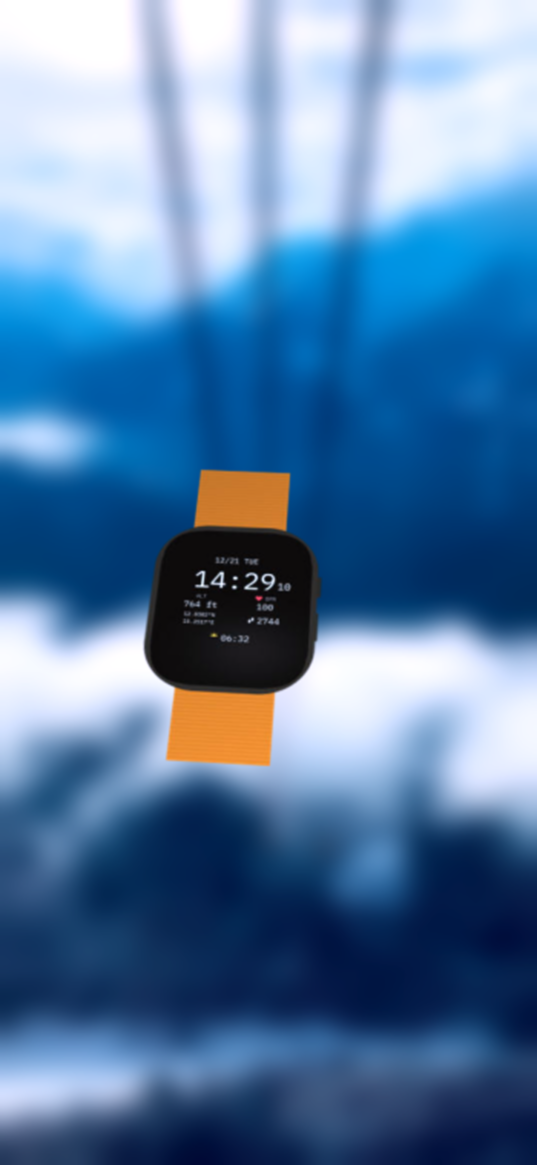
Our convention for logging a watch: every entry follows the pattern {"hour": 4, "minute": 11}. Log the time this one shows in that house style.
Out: {"hour": 14, "minute": 29}
